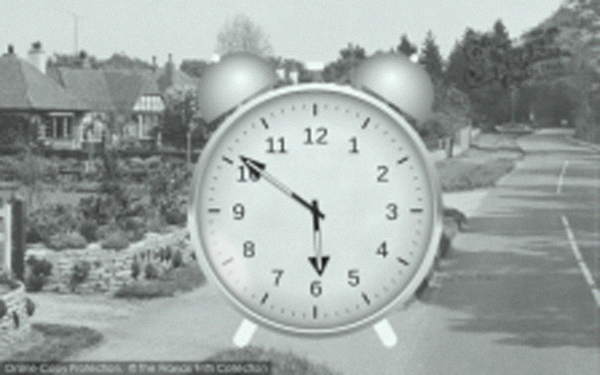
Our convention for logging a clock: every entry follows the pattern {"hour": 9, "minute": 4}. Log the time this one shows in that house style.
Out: {"hour": 5, "minute": 51}
